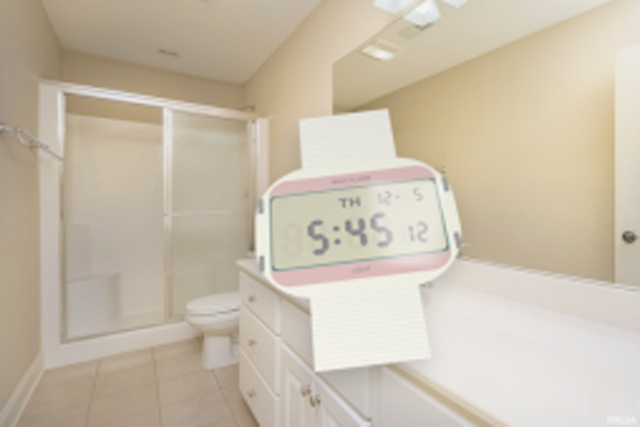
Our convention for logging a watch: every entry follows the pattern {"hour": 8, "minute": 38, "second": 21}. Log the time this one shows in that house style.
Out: {"hour": 5, "minute": 45, "second": 12}
